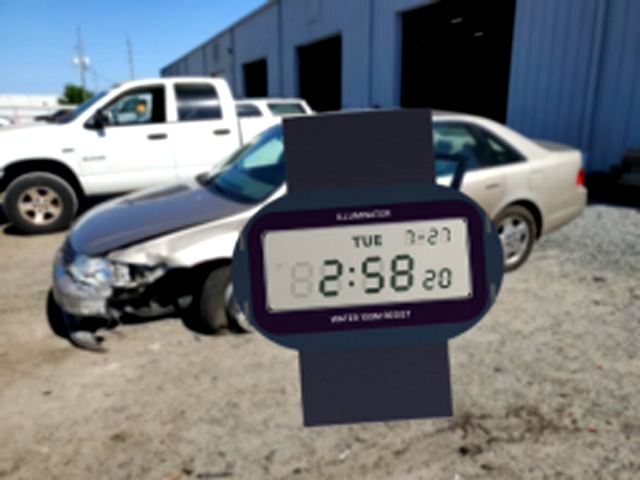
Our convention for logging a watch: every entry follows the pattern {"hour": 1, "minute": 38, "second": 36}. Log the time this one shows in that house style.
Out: {"hour": 2, "minute": 58, "second": 20}
